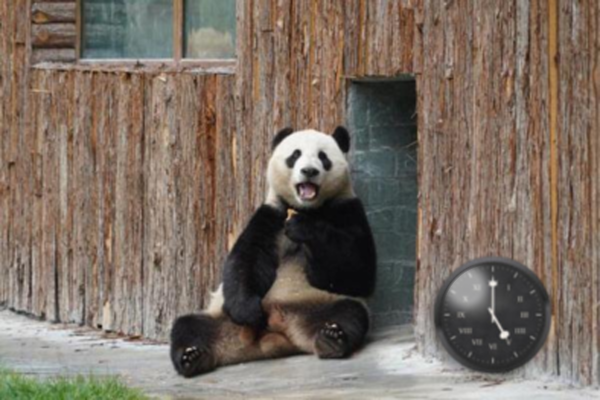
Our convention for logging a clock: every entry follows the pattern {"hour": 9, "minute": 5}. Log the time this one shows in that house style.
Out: {"hour": 5, "minute": 0}
